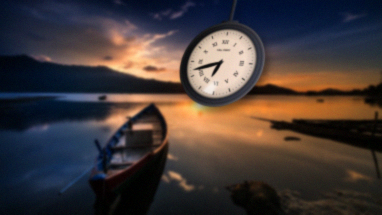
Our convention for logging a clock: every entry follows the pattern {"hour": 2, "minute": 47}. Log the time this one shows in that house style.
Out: {"hour": 6, "minute": 42}
